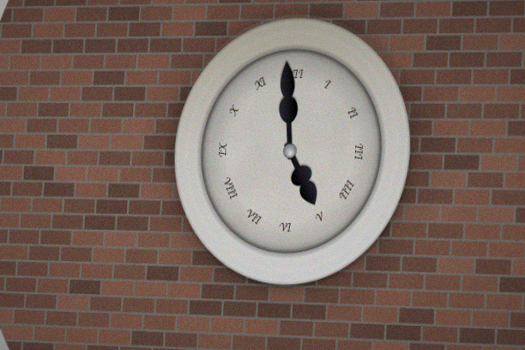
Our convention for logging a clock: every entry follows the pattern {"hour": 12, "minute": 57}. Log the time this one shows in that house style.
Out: {"hour": 4, "minute": 59}
